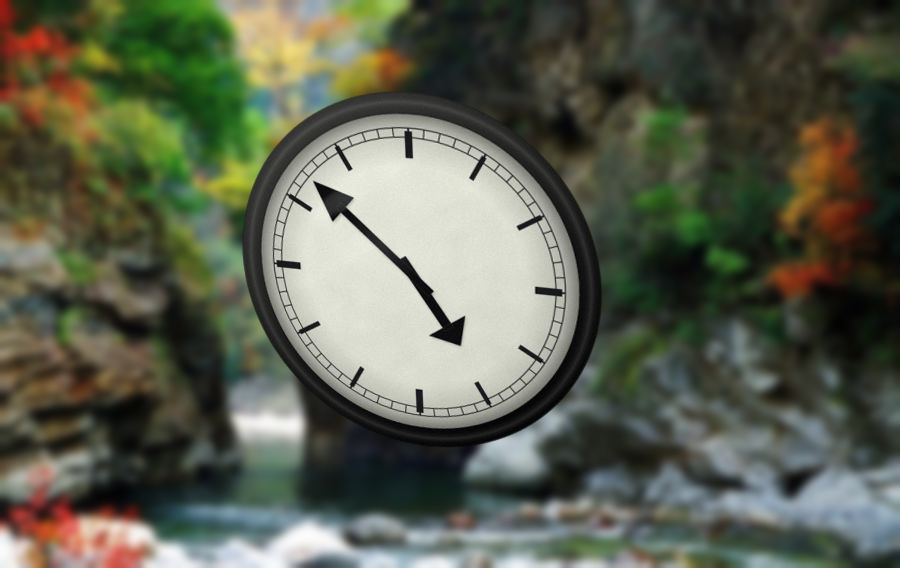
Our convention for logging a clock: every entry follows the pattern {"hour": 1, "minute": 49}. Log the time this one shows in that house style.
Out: {"hour": 4, "minute": 52}
